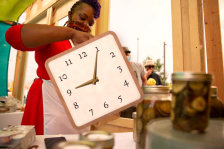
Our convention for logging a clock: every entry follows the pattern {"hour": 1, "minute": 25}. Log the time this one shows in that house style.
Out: {"hour": 9, "minute": 5}
